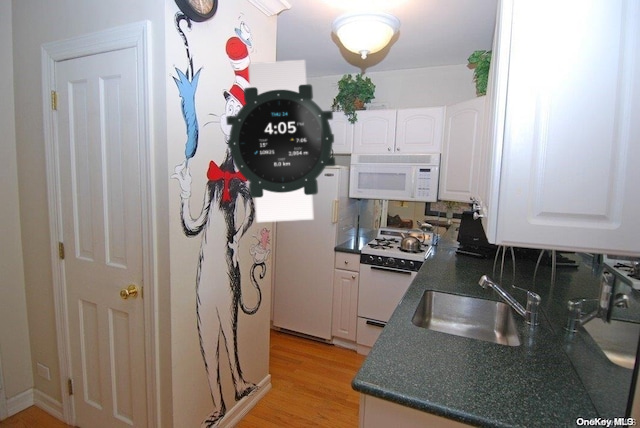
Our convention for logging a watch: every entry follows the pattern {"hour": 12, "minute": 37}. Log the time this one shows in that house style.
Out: {"hour": 4, "minute": 5}
